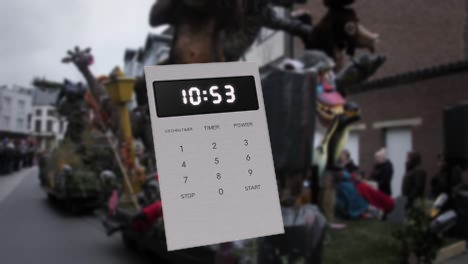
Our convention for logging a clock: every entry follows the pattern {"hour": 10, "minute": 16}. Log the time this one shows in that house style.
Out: {"hour": 10, "minute": 53}
